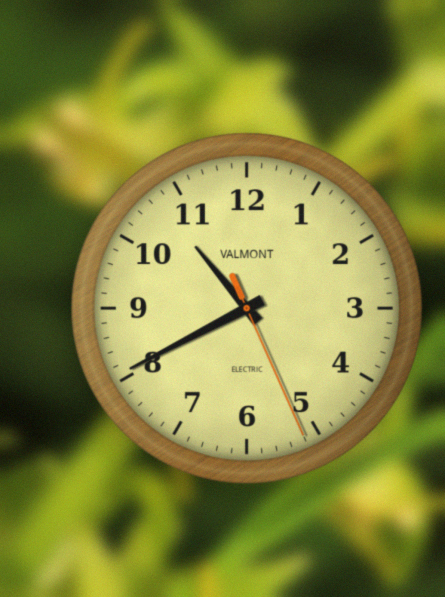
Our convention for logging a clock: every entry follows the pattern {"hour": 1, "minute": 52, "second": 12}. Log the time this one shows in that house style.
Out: {"hour": 10, "minute": 40, "second": 26}
